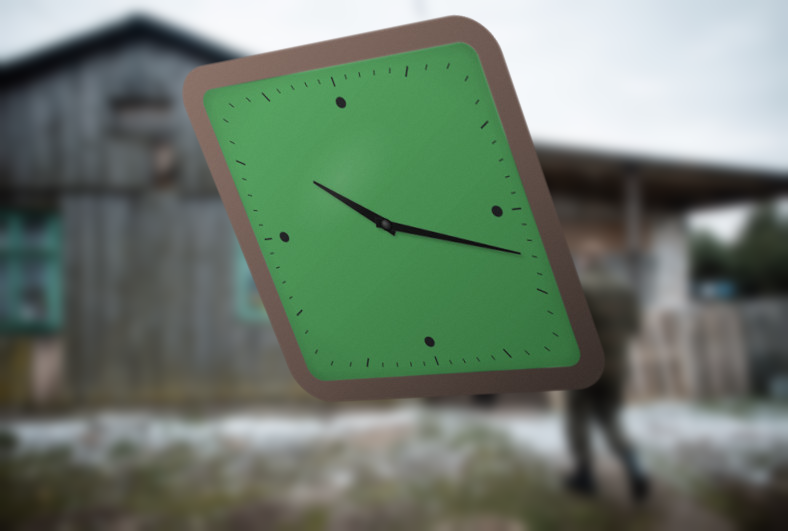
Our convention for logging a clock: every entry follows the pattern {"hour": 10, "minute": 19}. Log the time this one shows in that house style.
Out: {"hour": 10, "minute": 18}
